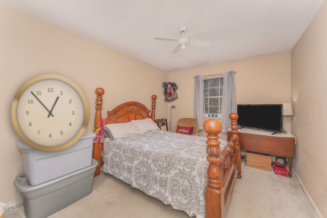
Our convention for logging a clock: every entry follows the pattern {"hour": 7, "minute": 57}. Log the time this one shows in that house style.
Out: {"hour": 12, "minute": 53}
